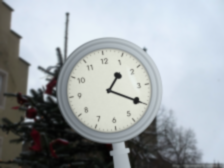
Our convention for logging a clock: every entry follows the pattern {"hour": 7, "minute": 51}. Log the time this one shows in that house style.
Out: {"hour": 1, "minute": 20}
